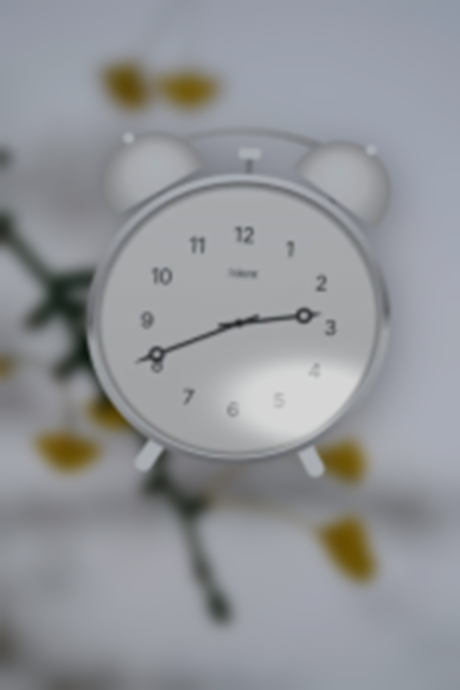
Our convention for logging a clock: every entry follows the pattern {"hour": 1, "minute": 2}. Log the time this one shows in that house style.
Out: {"hour": 2, "minute": 41}
